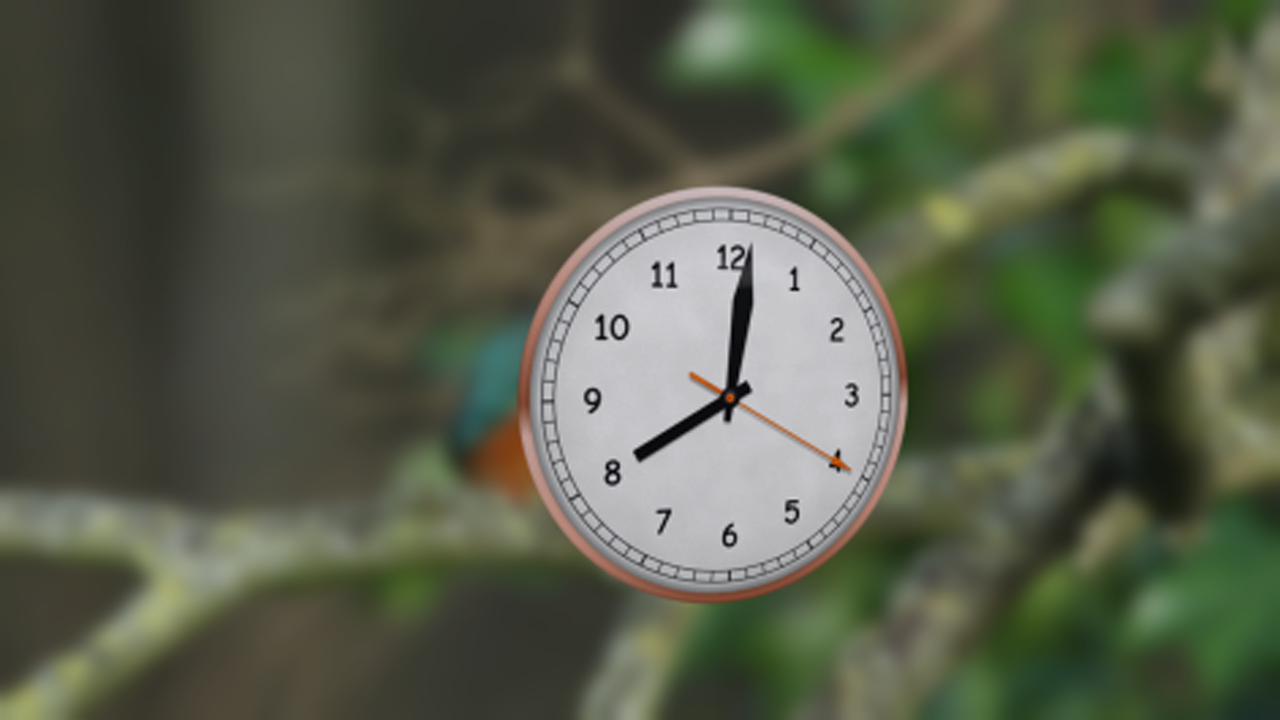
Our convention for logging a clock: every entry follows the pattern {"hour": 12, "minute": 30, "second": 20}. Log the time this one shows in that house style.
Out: {"hour": 8, "minute": 1, "second": 20}
